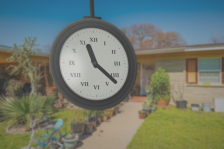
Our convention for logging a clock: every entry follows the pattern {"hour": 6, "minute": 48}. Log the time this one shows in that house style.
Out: {"hour": 11, "minute": 22}
